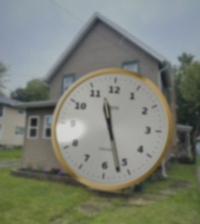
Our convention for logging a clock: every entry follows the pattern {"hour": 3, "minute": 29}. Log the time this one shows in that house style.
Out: {"hour": 11, "minute": 27}
